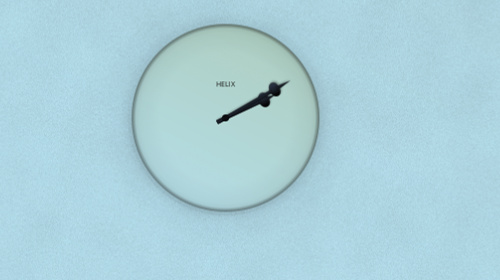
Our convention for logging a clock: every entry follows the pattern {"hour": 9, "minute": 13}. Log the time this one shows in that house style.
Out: {"hour": 2, "minute": 10}
